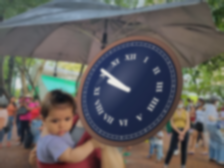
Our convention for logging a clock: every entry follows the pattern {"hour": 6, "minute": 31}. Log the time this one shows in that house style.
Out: {"hour": 9, "minute": 51}
